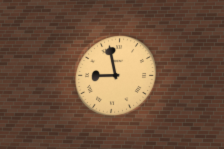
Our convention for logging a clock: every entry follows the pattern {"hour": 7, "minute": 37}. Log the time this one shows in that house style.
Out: {"hour": 8, "minute": 57}
